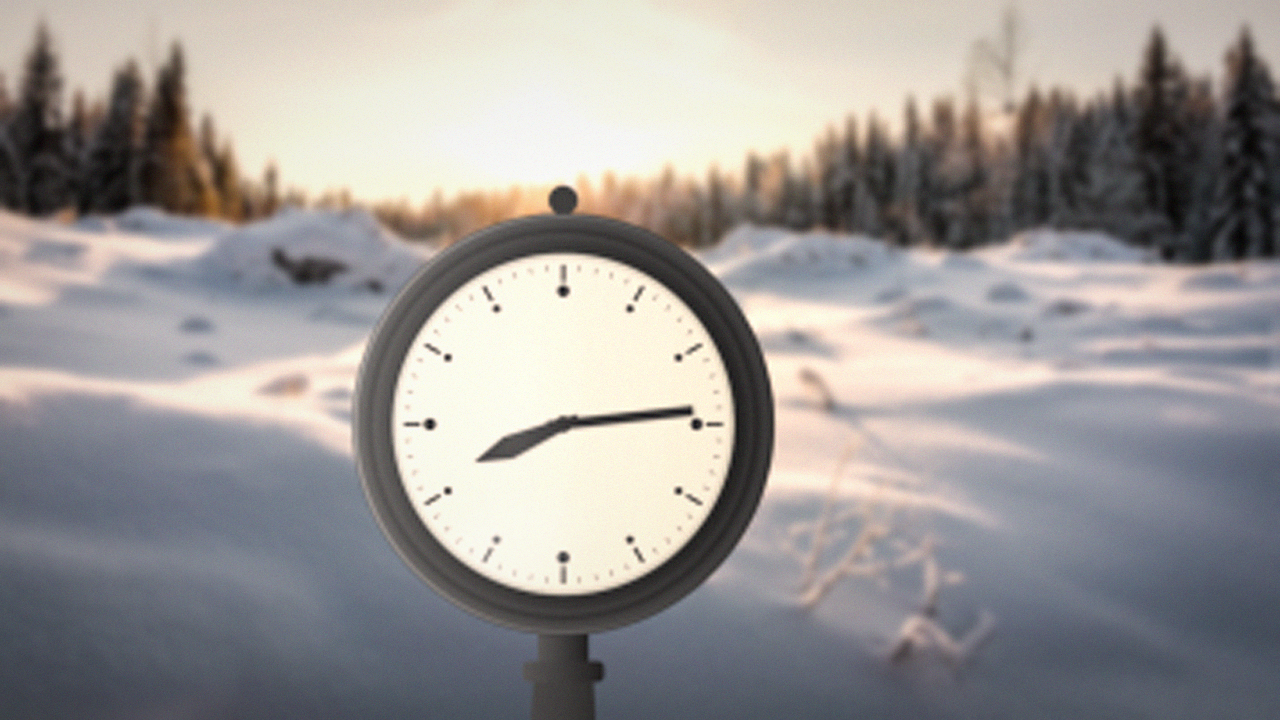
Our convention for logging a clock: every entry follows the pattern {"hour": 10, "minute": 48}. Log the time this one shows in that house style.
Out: {"hour": 8, "minute": 14}
